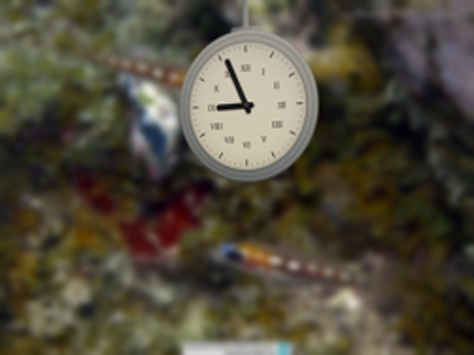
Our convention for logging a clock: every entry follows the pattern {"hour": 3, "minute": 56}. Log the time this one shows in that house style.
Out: {"hour": 8, "minute": 56}
